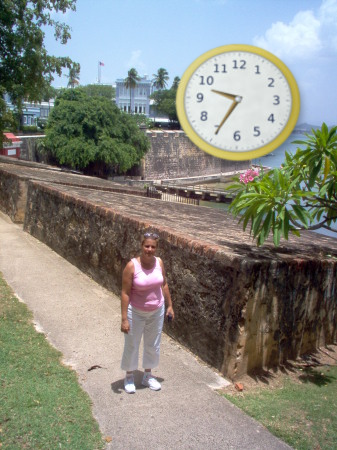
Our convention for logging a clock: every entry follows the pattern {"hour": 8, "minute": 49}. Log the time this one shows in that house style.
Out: {"hour": 9, "minute": 35}
